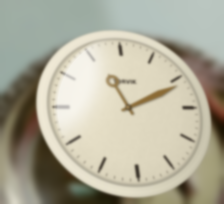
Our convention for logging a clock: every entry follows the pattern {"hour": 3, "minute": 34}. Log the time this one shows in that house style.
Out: {"hour": 11, "minute": 11}
